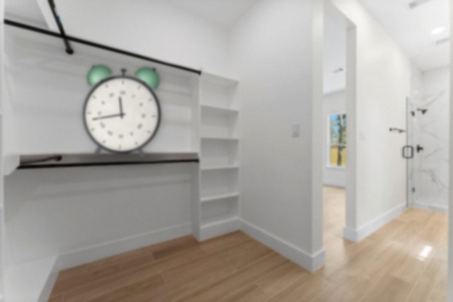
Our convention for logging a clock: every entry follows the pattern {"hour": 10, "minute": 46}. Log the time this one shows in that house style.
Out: {"hour": 11, "minute": 43}
